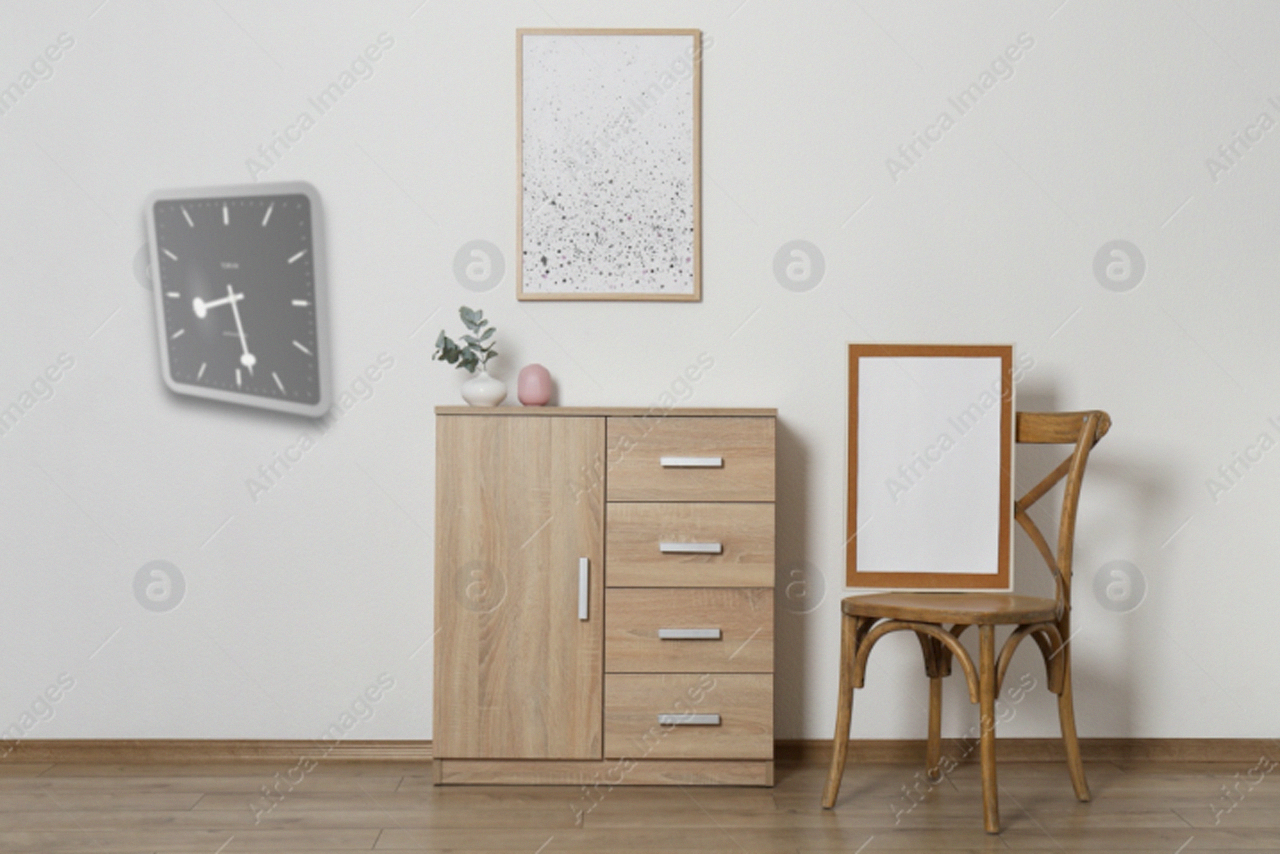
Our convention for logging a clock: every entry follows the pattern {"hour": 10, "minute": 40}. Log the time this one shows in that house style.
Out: {"hour": 8, "minute": 28}
